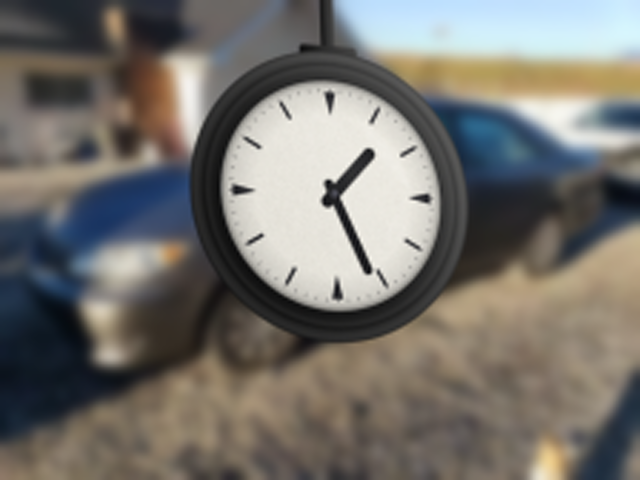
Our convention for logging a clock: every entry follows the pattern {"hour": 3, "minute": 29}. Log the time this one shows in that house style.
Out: {"hour": 1, "minute": 26}
